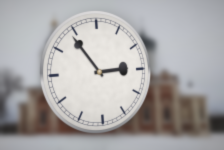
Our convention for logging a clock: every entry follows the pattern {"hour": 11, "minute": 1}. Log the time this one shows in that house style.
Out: {"hour": 2, "minute": 54}
